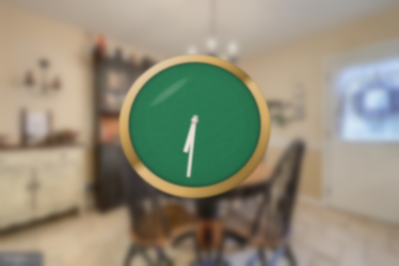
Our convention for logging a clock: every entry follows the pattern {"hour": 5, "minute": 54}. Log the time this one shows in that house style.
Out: {"hour": 6, "minute": 31}
